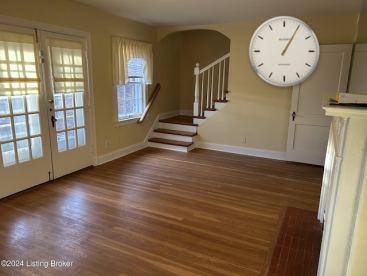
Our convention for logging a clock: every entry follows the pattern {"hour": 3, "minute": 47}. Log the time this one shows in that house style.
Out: {"hour": 1, "minute": 5}
